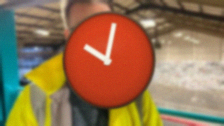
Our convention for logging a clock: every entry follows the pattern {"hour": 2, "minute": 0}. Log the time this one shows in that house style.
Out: {"hour": 10, "minute": 2}
